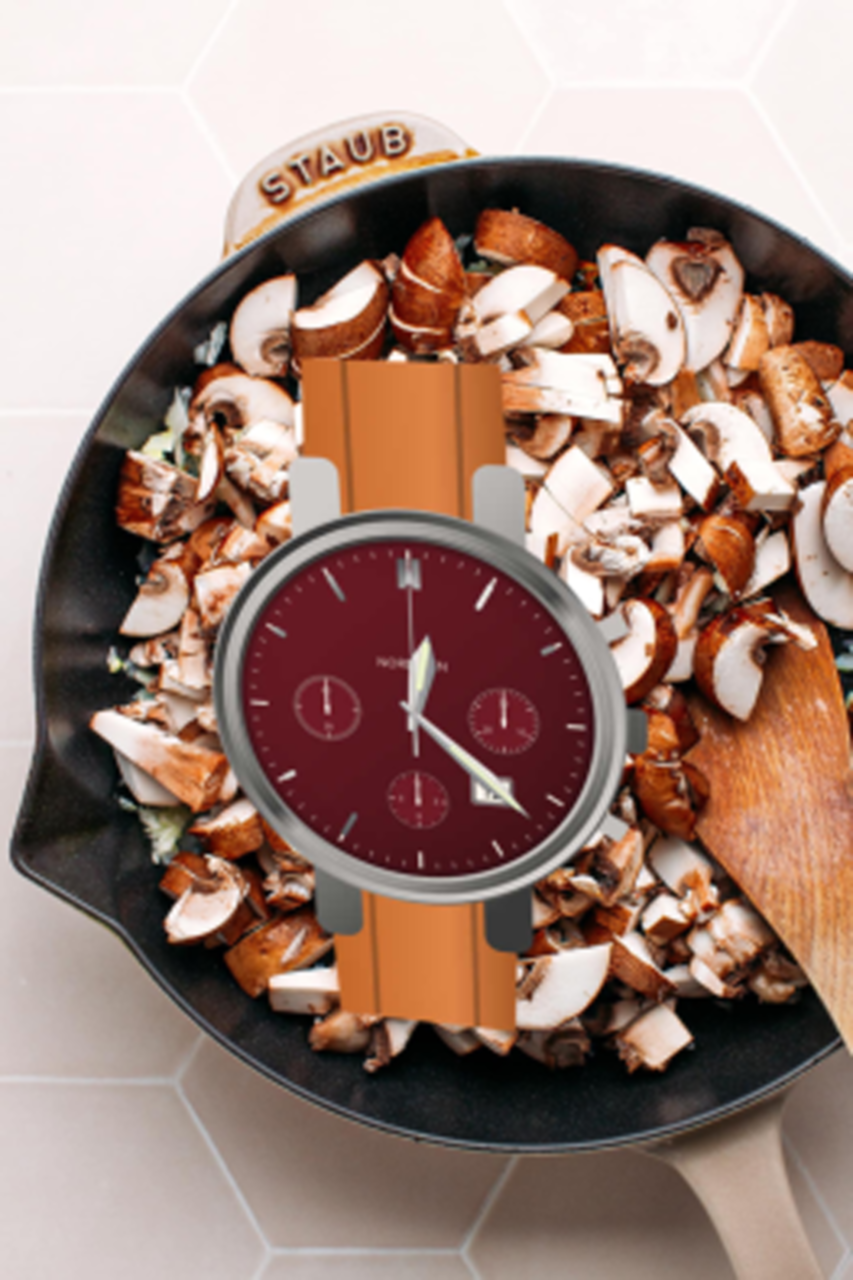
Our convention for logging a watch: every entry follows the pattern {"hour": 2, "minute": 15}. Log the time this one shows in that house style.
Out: {"hour": 12, "minute": 22}
